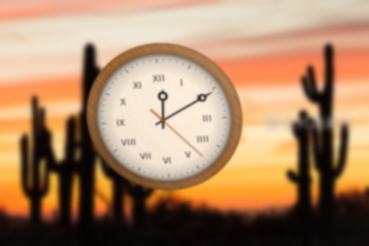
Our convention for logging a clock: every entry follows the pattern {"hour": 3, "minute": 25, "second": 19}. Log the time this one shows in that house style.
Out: {"hour": 12, "minute": 10, "second": 23}
